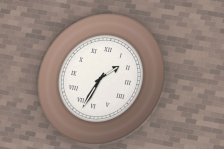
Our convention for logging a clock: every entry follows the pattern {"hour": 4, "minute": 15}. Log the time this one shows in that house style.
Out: {"hour": 1, "minute": 33}
